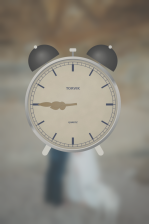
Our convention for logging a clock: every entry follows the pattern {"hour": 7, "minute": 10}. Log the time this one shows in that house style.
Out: {"hour": 8, "minute": 45}
